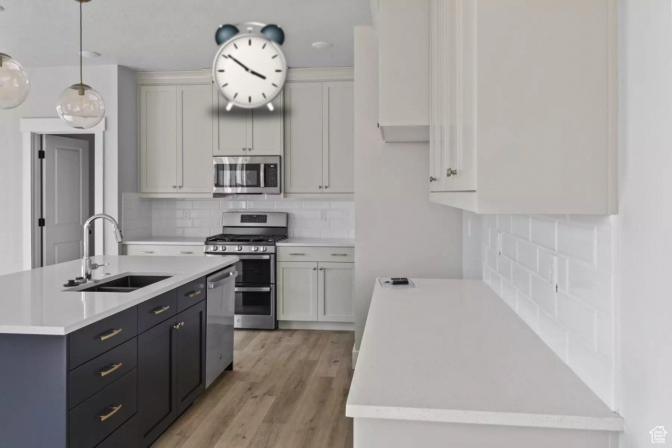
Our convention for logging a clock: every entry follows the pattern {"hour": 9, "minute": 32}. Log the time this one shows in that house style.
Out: {"hour": 3, "minute": 51}
